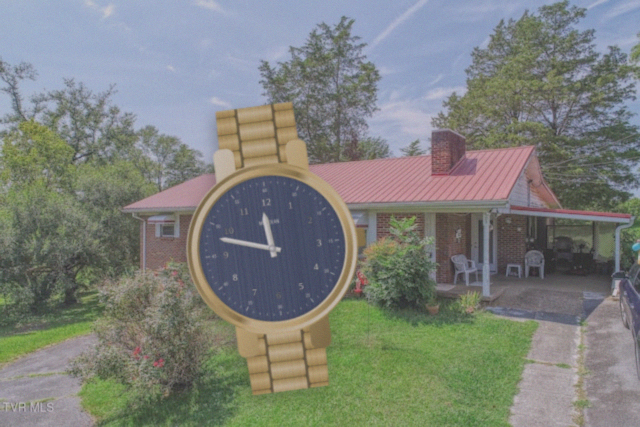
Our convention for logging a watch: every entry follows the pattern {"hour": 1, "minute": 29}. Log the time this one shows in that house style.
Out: {"hour": 11, "minute": 48}
